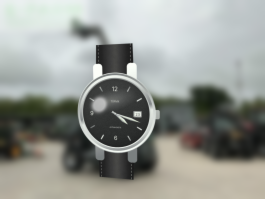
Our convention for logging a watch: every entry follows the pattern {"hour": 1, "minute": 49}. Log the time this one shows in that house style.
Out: {"hour": 4, "minute": 18}
